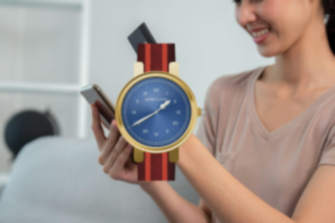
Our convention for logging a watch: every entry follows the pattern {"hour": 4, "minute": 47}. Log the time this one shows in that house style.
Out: {"hour": 1, "minute": 40}
